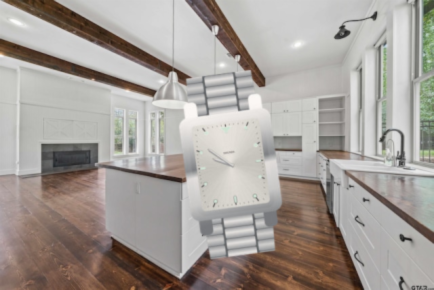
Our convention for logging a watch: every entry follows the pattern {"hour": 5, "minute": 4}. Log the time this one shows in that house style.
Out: {"hour": 9, "minute": 52}
